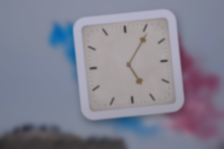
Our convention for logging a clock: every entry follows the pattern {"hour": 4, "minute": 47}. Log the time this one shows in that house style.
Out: {"hour": 5, "minute": 6}
